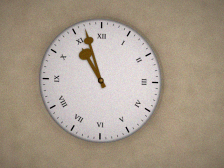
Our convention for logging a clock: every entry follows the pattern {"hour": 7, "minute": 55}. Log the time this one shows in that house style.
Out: {"hour": 10, "minute": 57}
